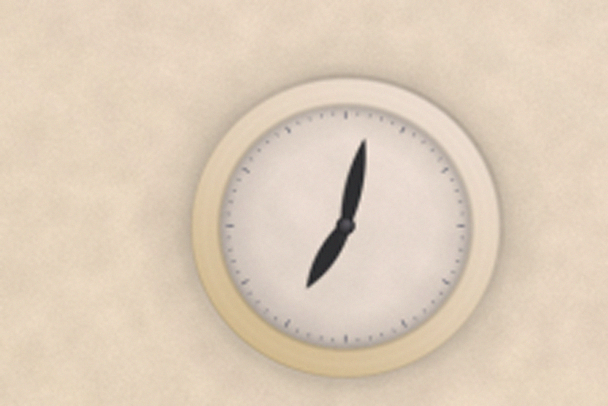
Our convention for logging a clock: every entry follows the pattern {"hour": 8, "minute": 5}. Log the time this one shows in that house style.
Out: {"hour": 7, "minute": 2}
